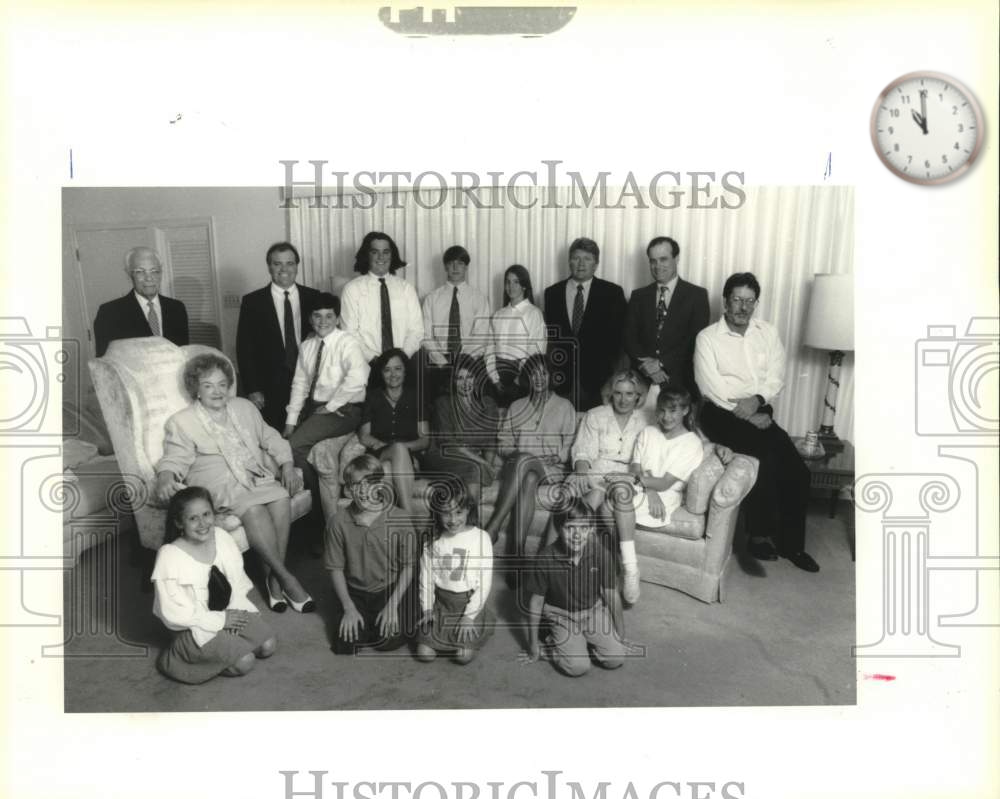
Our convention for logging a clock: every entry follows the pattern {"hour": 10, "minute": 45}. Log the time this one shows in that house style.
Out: {"hour": 11, "minute": 0}
